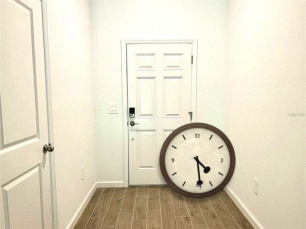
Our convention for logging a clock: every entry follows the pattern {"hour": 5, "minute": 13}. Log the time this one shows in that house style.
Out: {"hour": 4, "minute": 29}
